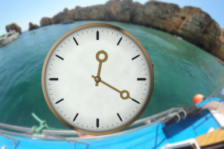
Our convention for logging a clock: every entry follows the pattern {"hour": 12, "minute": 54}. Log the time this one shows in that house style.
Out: {"hour": 12, "minute": 20}
